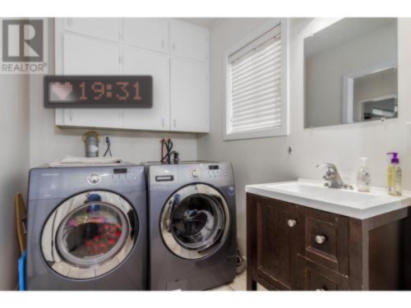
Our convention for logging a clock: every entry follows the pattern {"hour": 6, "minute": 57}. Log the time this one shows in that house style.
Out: {"hour": 19, "minute": 31}
